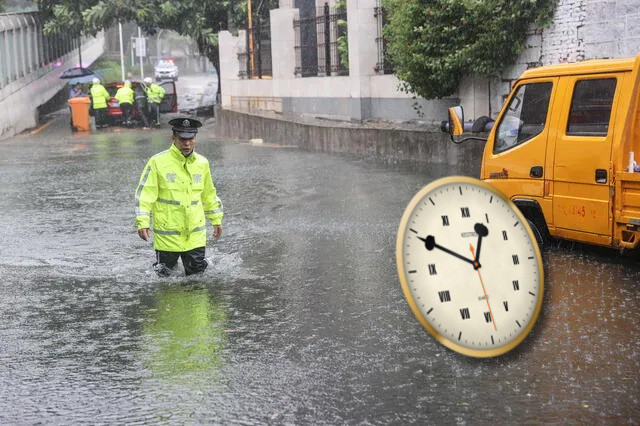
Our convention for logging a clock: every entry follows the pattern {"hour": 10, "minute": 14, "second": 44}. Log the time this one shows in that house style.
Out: {"hour": 12, "minute": 49, "second": 29}
